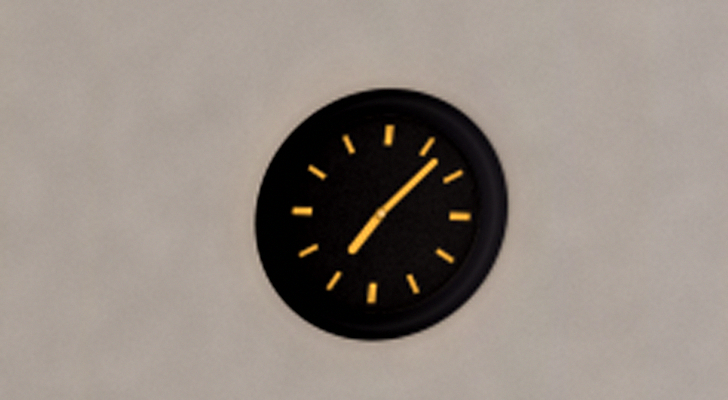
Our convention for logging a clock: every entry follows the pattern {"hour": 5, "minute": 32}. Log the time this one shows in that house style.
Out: {"hour": 7, "minute": 7}
